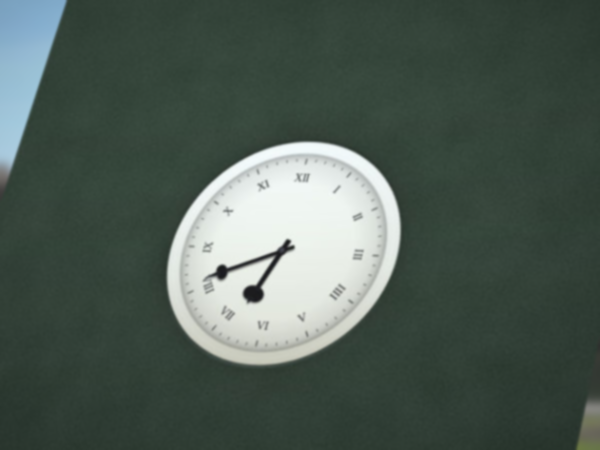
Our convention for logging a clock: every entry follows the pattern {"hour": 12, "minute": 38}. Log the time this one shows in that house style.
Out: {"hour": 6, "minute": 41}
